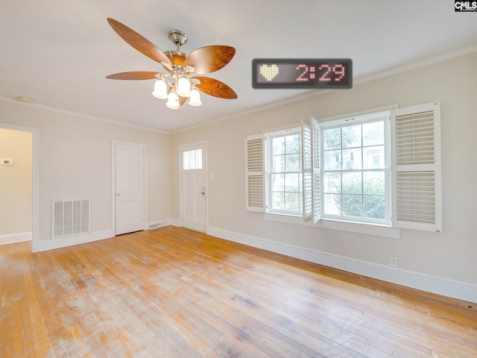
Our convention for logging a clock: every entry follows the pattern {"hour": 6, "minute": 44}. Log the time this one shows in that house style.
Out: {"hour": 2, "minute": 29}
